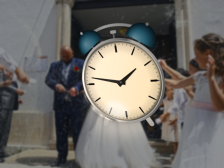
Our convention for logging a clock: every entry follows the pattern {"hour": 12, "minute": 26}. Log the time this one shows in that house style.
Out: {"hour": 1, "minute": 47}
